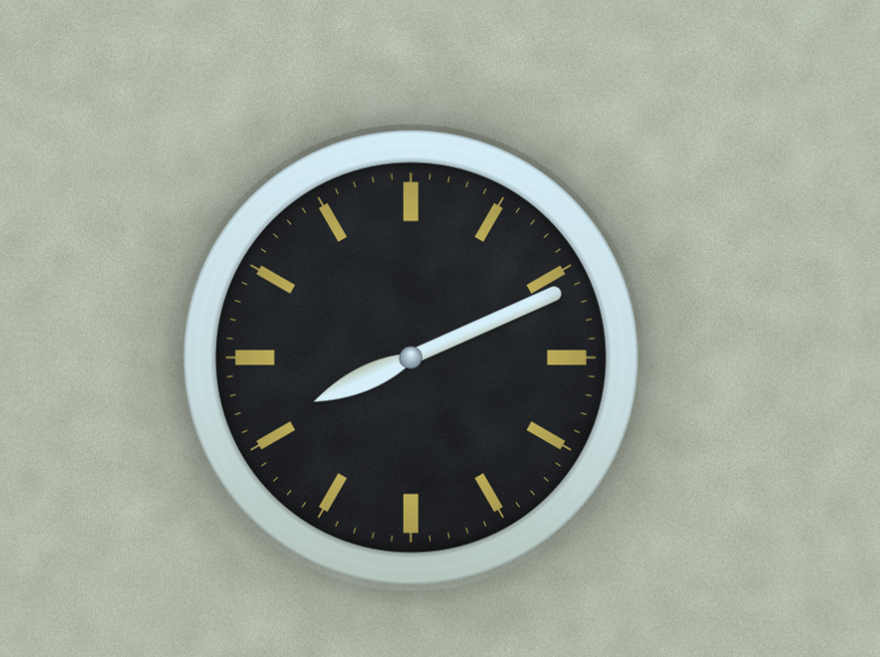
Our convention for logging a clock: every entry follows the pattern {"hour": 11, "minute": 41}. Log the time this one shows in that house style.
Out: {"hour": 8, "minute": 11}
